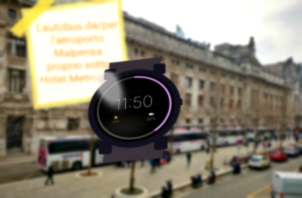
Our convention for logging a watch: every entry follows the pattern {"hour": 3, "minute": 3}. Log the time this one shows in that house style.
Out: {"hour": 11, "minute": 50}
